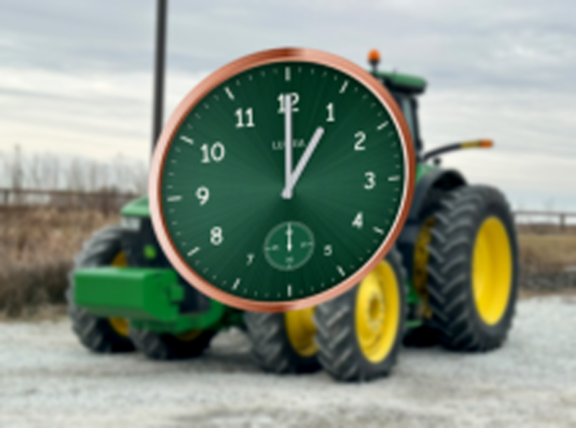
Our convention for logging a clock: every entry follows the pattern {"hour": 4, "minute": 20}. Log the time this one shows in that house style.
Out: {"hour": 1, "minute": 0}
